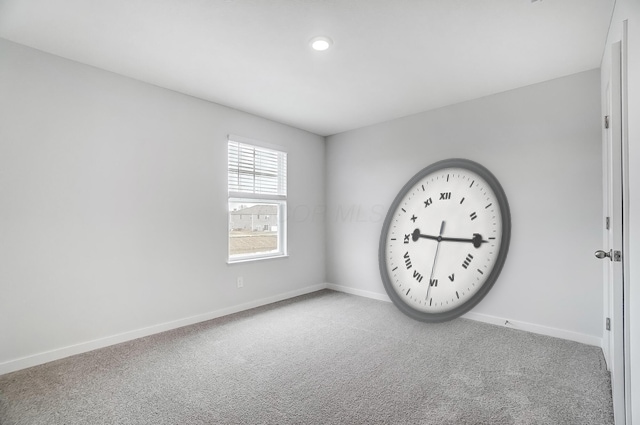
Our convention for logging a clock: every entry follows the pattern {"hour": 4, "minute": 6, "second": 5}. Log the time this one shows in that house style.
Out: {"hour": 9, "minute": 15, "second": 31}
